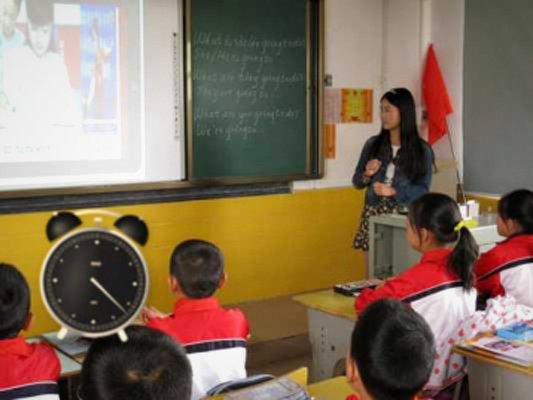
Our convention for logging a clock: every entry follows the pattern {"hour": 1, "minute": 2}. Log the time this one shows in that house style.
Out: {"hour": 4, "minute": 22}
